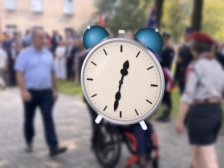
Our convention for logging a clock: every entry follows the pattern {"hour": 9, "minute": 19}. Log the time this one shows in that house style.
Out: {"hour": 12, "minute": 32}
